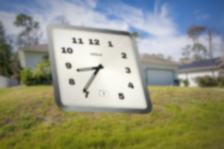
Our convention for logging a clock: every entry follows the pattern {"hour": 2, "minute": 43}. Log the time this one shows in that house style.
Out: {"hour": 8, "minute": 36}
